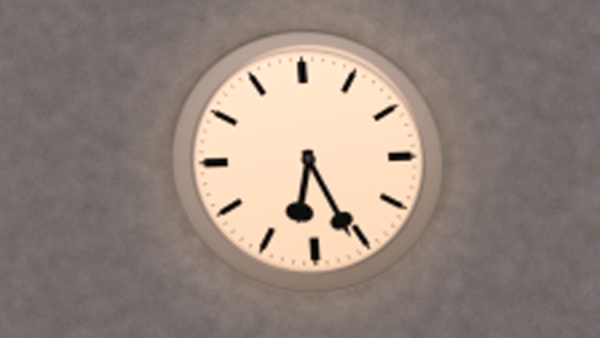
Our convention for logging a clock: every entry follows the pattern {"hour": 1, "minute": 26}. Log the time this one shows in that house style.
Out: {"hour": 6, "minute": 26}
